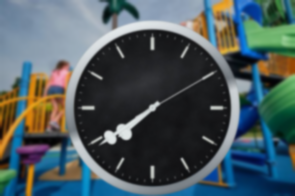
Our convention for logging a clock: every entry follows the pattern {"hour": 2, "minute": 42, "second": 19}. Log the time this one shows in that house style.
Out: {"hour": 7, "minute": 39, "second": 10}
